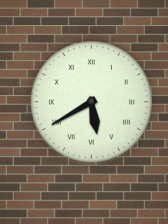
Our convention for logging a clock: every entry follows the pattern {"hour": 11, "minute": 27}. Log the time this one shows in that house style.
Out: {"hour": 5, "minute": 40}
